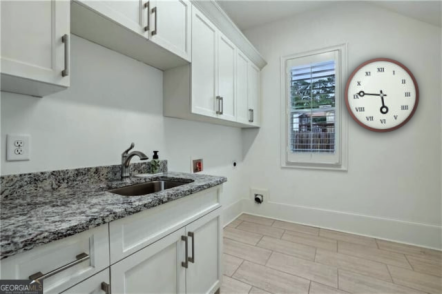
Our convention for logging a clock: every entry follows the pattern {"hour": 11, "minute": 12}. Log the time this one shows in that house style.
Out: {"hour": 5, "minute": 46}
